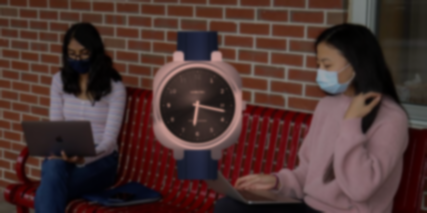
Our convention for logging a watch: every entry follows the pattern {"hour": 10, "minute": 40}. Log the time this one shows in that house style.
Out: {"hour": 6, "minute": 17}
